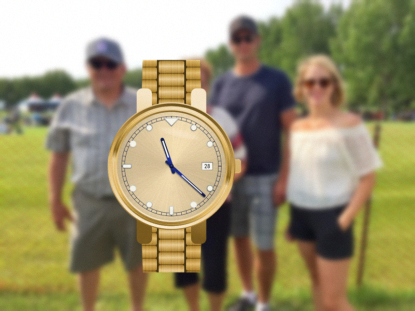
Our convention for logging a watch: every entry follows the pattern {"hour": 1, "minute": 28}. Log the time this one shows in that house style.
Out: {"hour": 11, "minute": 22}
